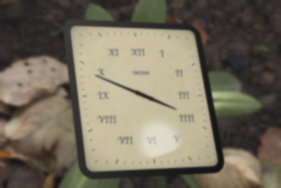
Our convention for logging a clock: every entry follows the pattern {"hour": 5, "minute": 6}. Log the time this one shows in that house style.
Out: {"hour": 3, "minute": 49}
